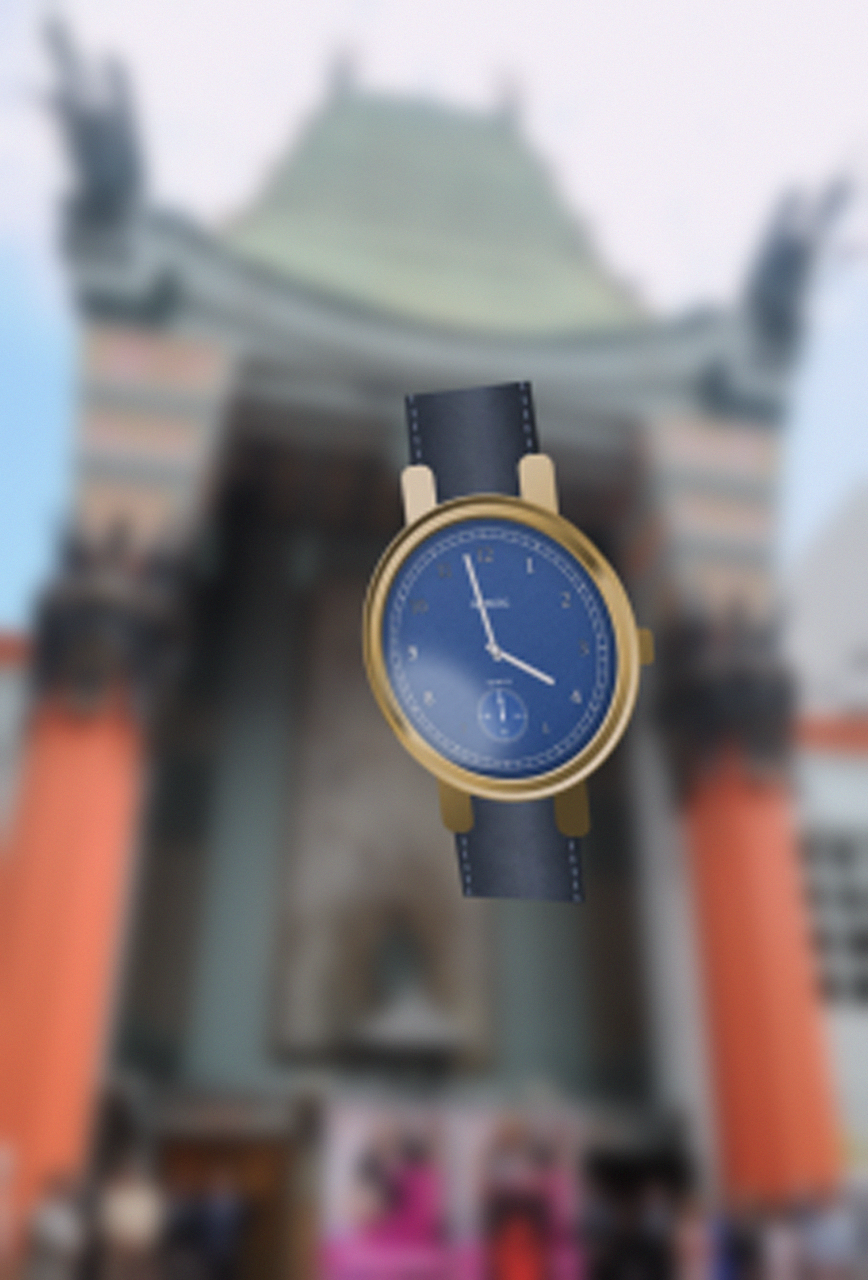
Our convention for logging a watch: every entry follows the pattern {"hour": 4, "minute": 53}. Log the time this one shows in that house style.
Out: {"hour": 3, "minute": 58}
